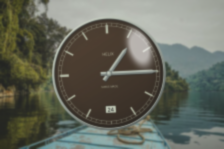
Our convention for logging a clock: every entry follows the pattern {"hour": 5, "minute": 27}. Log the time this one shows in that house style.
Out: {"hour": 1, "minute": 15}
